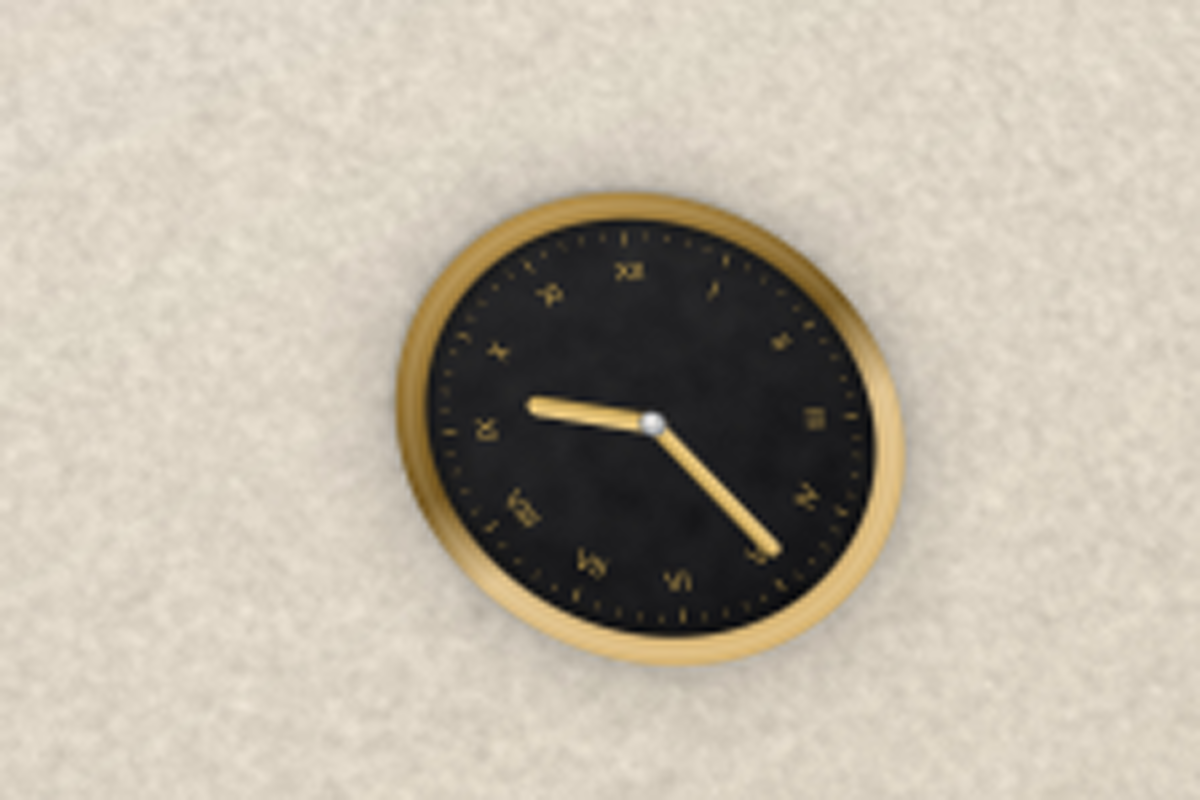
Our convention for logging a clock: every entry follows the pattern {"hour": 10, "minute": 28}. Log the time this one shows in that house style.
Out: {"hour": 9, "minute": 24}
